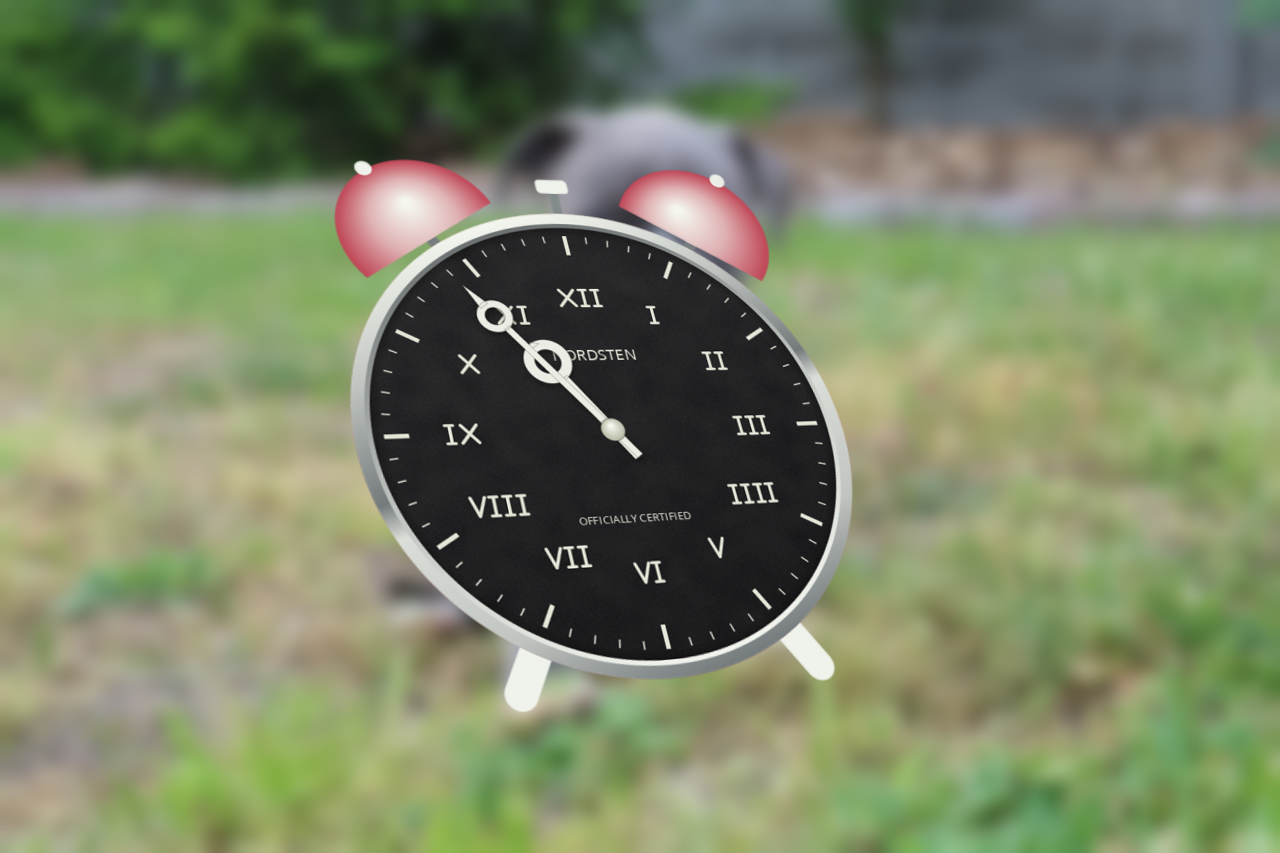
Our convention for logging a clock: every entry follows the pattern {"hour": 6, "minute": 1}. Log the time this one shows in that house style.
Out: {"hour": 10, "minute": 54}
